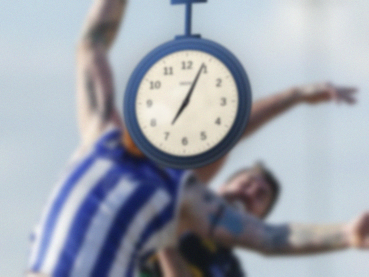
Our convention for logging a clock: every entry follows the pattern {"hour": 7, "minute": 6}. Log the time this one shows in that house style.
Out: {"hour": 7, "minute": 4}
